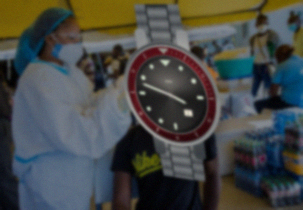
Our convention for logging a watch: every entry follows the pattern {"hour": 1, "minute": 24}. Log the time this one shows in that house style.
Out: {"hour": 3, "minute": 48}
